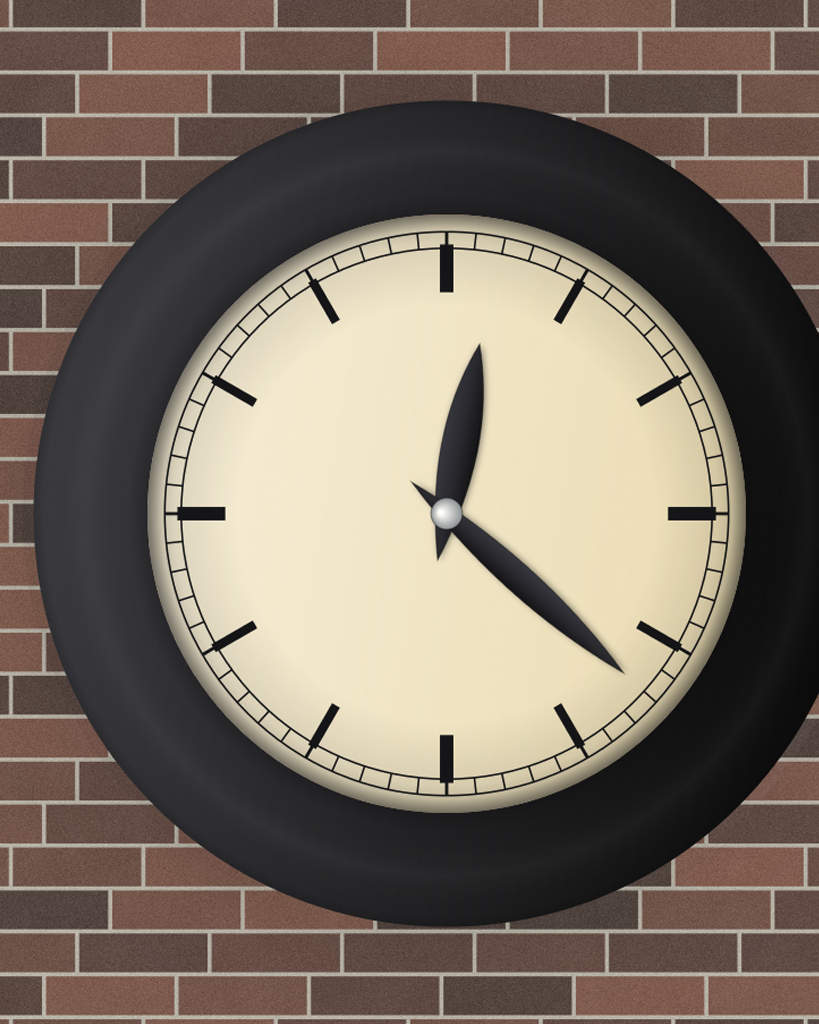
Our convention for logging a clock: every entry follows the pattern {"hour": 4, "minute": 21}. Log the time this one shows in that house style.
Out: {"hour": 12, "minute": 22}
